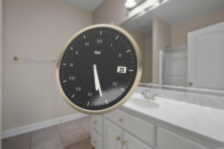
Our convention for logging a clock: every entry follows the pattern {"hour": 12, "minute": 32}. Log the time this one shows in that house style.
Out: {"hour": 5, "minute": 26}
